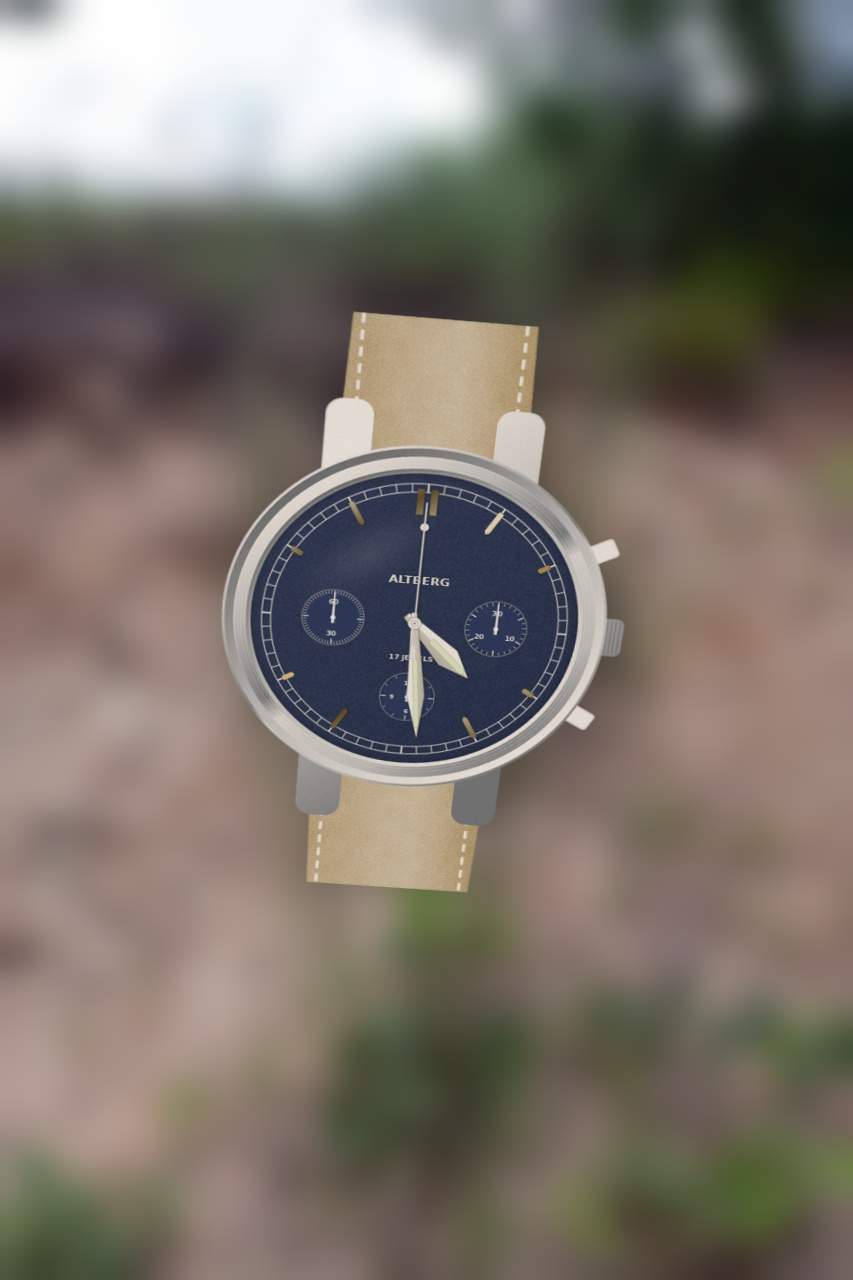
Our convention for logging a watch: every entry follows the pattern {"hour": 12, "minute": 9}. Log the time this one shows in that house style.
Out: {"hour": 4, "minute": 29}
